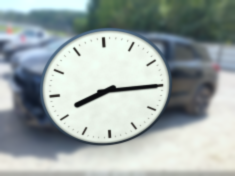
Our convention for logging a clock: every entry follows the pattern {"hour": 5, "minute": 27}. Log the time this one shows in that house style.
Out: {"hour": 8, "minute": 15}
